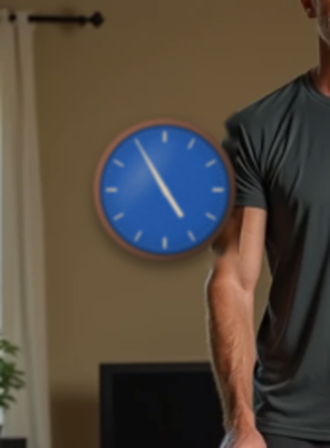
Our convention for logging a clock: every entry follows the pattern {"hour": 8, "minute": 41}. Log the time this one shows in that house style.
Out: {"hour": 4, "minute": 55}
